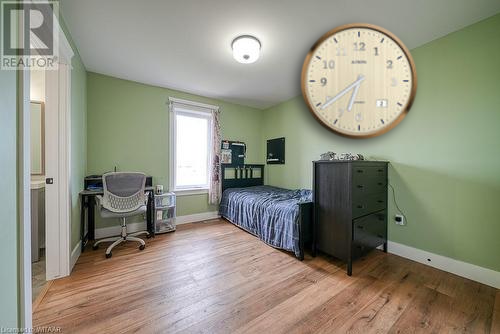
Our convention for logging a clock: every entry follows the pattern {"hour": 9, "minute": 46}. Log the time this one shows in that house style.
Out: {"hour": 6, "minute": 39}
